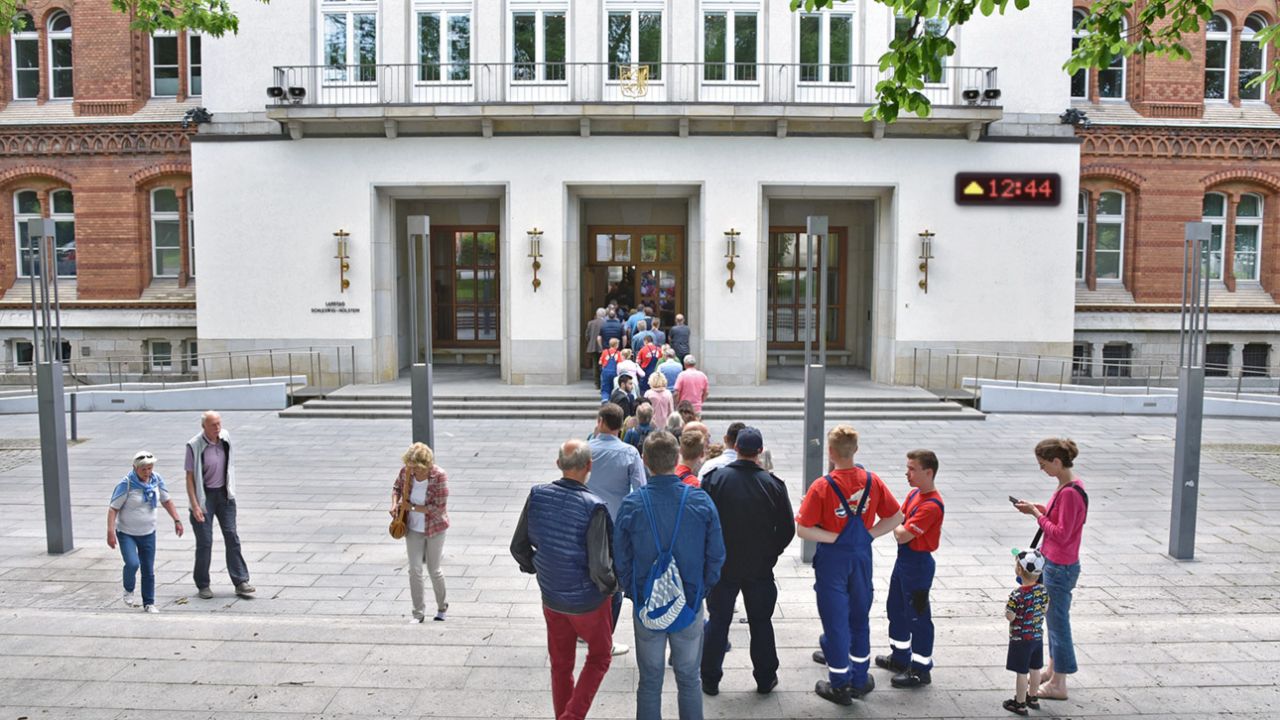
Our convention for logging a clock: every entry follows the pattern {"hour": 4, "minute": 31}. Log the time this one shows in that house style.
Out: {"hour": 12, "minute": 44}
